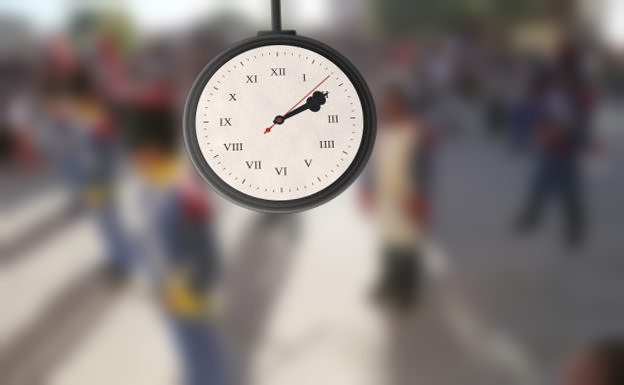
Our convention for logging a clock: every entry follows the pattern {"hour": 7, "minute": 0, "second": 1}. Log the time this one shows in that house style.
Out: {"hour": 2, "minute": 10, "second": 8}
